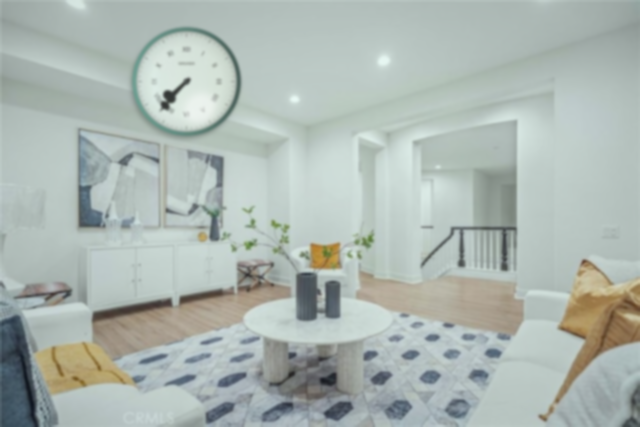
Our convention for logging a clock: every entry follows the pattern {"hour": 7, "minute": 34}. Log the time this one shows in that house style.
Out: {"hour": 7, "minute": 37}
